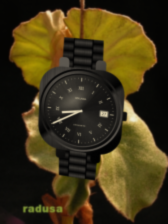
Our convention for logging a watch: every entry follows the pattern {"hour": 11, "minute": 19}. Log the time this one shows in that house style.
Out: {"hour": 8, "minute": 40}
